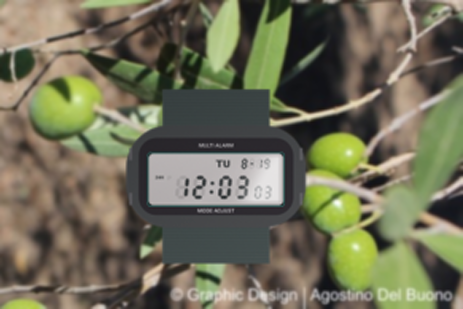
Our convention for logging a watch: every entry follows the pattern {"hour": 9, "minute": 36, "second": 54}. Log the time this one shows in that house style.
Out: {"hour": 12, "minute": 3, "second": 3}
